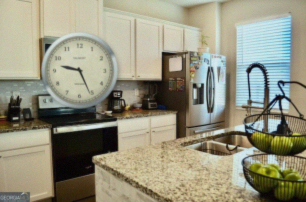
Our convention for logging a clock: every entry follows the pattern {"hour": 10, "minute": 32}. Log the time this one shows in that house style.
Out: {"hour": 9, "minute": 26}
